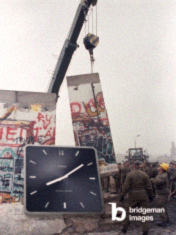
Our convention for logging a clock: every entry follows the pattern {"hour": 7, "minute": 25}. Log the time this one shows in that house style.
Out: {"hour": 8, "minute": 9}
